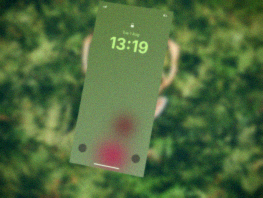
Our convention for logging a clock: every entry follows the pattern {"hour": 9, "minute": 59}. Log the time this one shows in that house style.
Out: {"hour": 13, "minute": 19}
